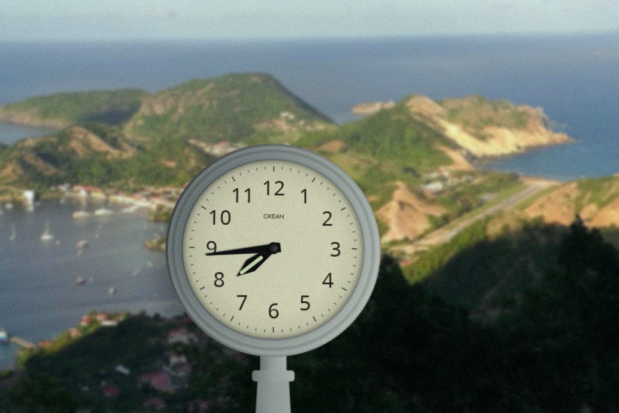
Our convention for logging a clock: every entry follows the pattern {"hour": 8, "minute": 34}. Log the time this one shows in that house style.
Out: {"hour": 7, "minute": 44}
